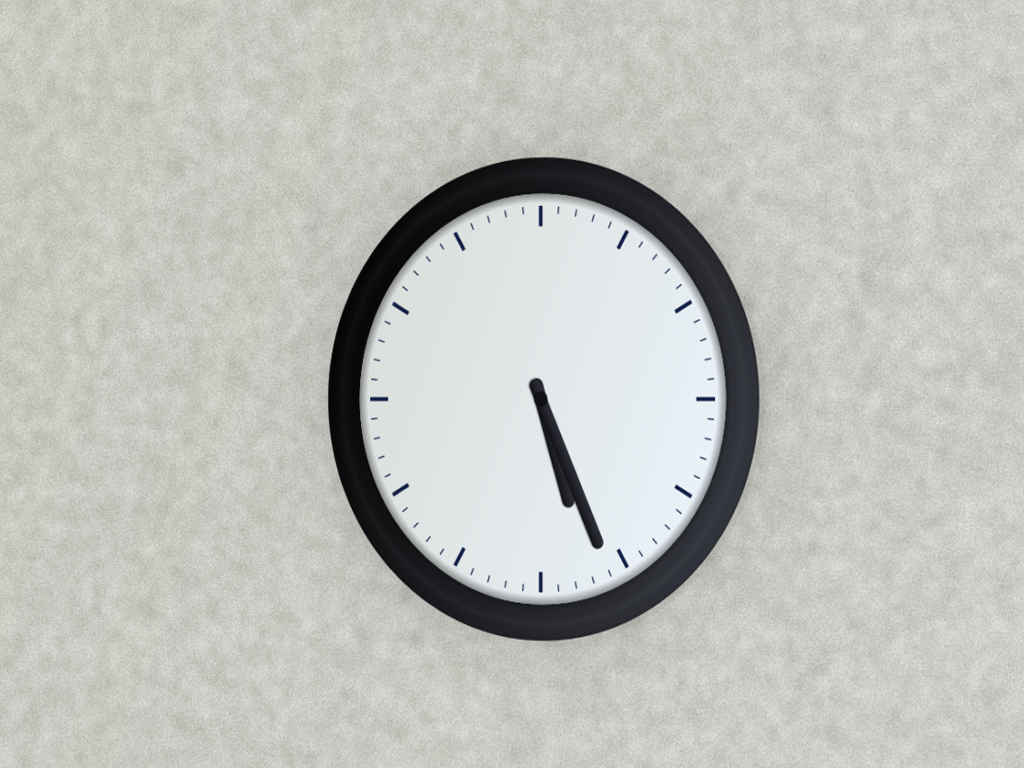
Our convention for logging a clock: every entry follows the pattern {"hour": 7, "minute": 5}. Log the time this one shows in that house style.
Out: {"hour": 5, "minute": 26}
